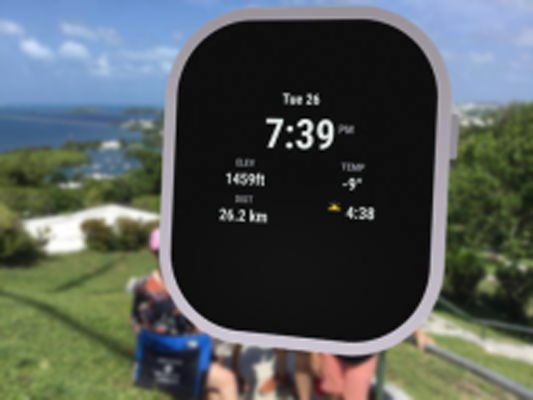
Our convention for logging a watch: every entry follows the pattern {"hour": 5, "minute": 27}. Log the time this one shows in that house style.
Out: {"hour": 7, "minute": 39}
